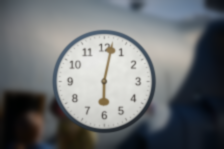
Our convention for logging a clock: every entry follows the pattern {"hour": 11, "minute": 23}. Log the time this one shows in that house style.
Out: {"hour": 6, "minute": 2}
